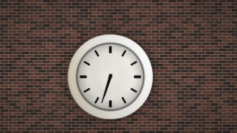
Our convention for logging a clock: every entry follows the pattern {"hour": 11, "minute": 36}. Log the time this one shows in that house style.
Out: {"hour": 6, "minute": 33}
